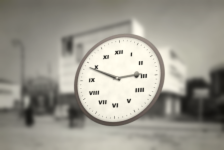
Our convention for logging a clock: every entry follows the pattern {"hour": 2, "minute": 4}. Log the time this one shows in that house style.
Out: {"hour": 2, "minute": 49}
